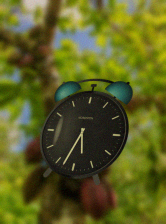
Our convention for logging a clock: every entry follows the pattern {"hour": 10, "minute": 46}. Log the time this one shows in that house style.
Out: {"hour": 5, "minute": 33}
